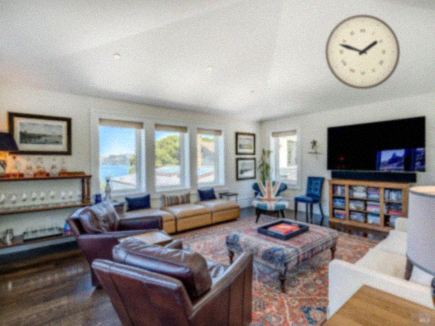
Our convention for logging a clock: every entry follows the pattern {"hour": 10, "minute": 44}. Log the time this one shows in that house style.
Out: {"hour": 1, "minute": 48}
